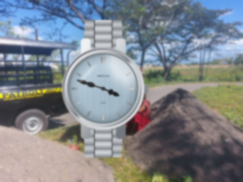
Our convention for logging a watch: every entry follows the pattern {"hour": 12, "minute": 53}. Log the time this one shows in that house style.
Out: {"hour": 3, "minute": 48}
